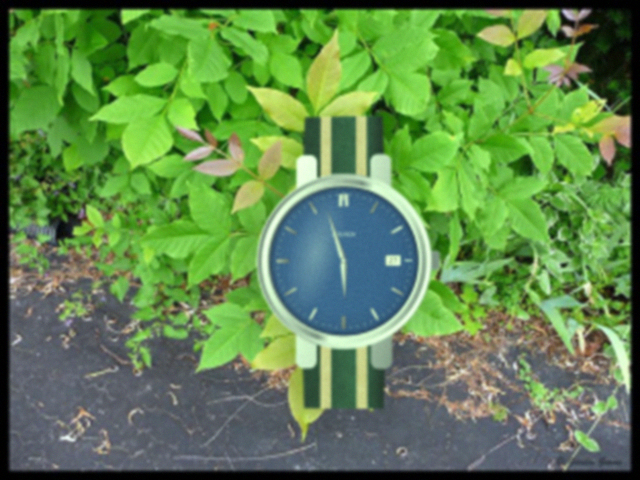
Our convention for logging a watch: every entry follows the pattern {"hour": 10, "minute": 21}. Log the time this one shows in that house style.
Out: {"hour": 5, "minute": 57}
